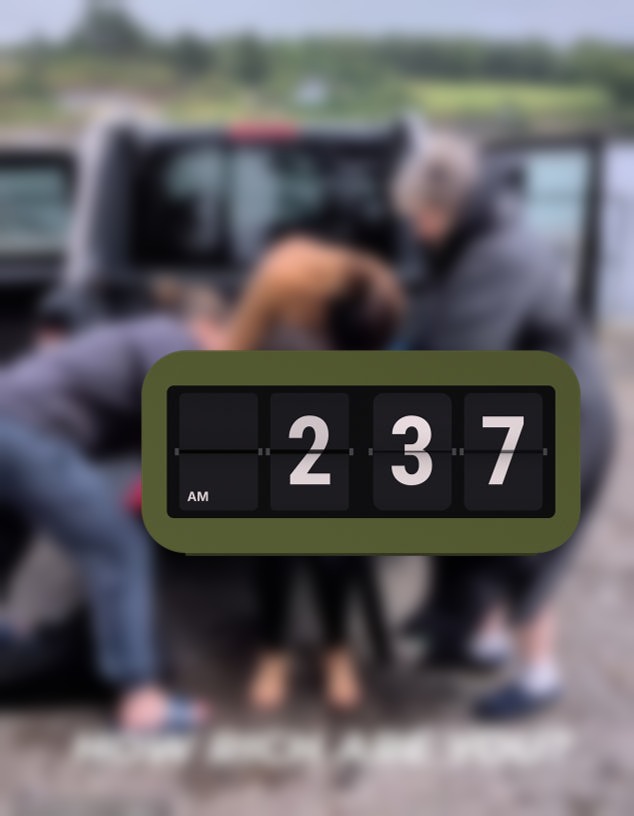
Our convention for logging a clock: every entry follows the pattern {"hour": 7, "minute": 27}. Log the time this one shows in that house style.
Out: {"hour": 2, "minute": 37}
